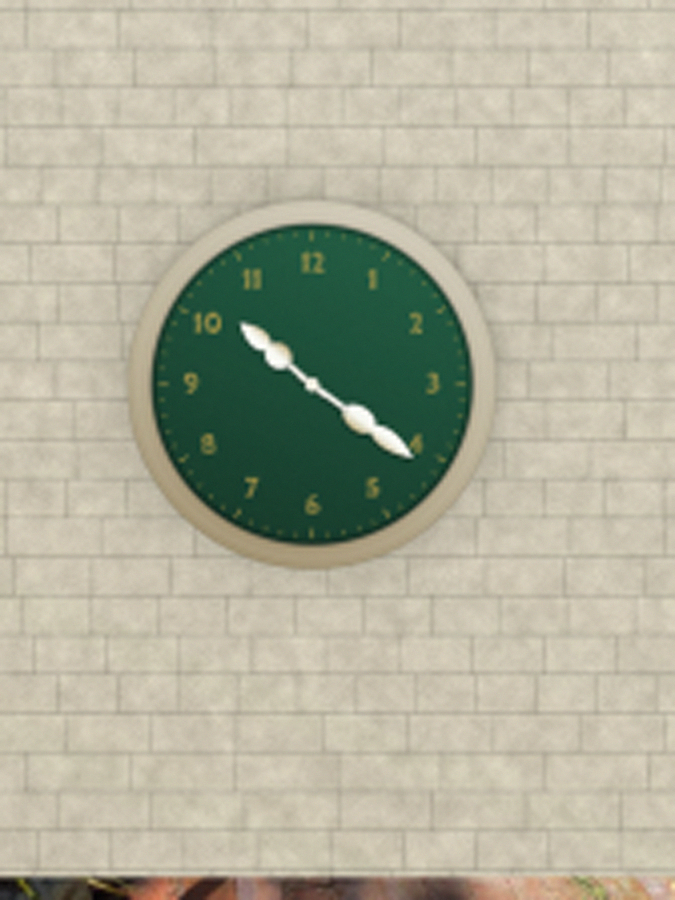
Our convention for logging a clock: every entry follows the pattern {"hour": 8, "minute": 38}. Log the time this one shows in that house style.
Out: {"hour": 10, "minute": 21}
